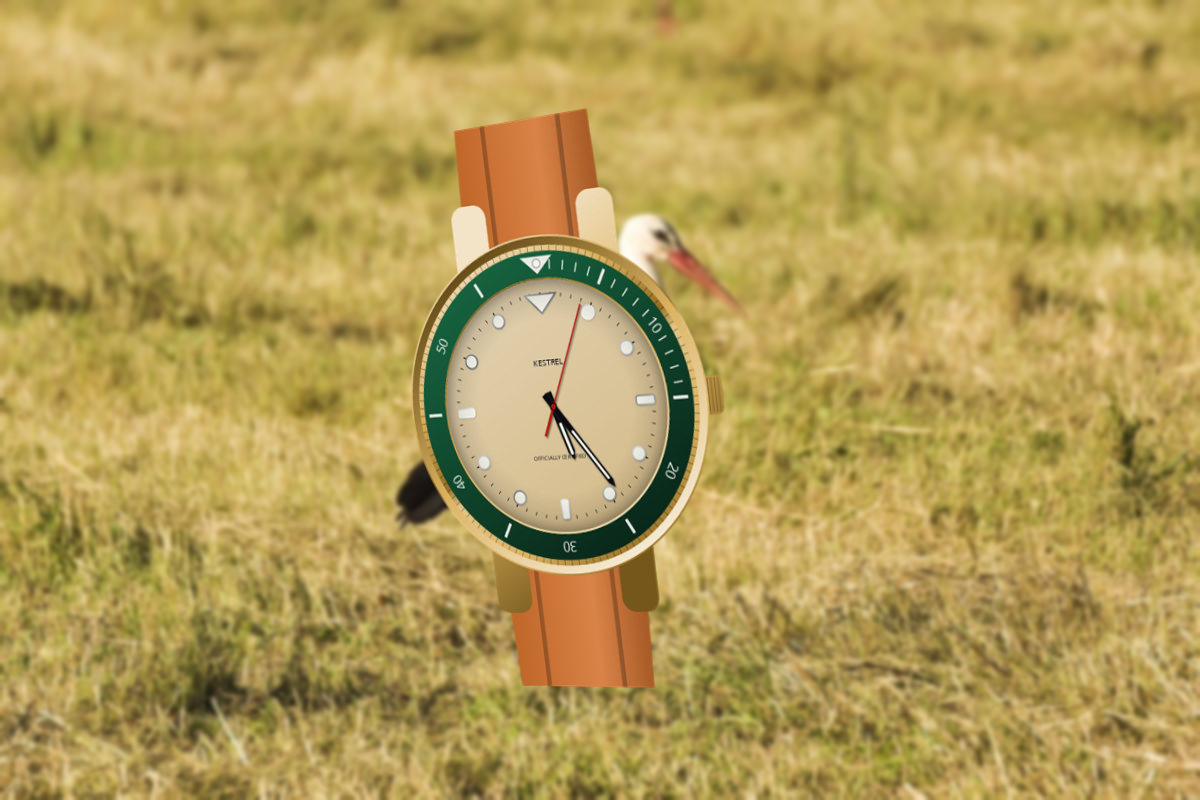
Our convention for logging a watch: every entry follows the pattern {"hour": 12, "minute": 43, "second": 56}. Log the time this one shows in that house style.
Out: {"hour": 5, "minute": 24, "second": 4}
